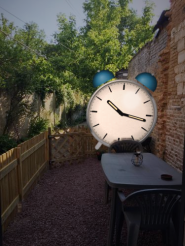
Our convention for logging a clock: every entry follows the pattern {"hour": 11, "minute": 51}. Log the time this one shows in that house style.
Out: {"hour": 10, "minute": 17}
